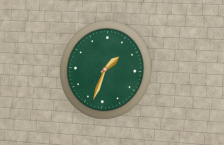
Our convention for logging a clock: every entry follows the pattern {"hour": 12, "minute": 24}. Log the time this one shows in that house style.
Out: {"hour": 1, "minute": 33}
